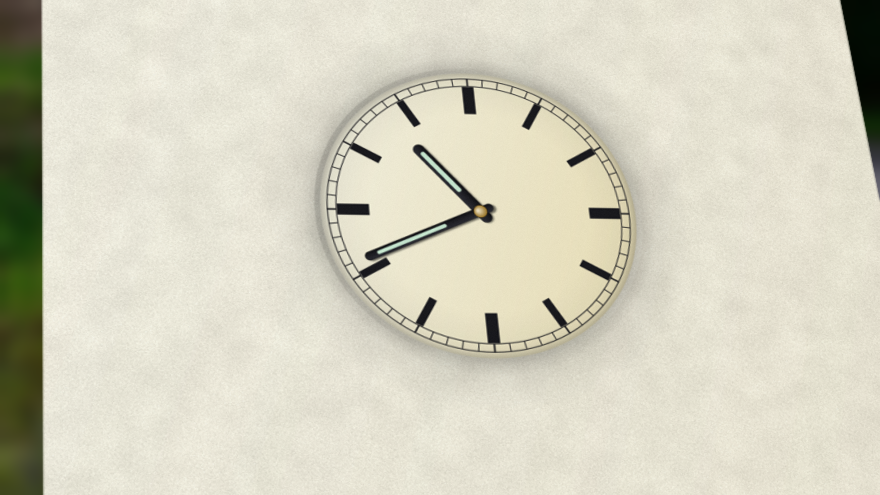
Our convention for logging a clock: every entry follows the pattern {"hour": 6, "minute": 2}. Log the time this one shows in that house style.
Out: {"hour": 10, "minute": 41}
